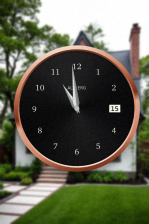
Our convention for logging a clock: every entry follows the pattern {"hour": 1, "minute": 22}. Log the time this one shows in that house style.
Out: {"hour": 10, "minute": 59}
